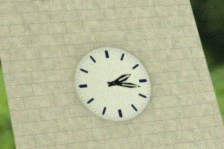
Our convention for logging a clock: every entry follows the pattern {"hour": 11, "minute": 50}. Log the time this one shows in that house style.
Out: {"hour": 2, "minute": 17}
